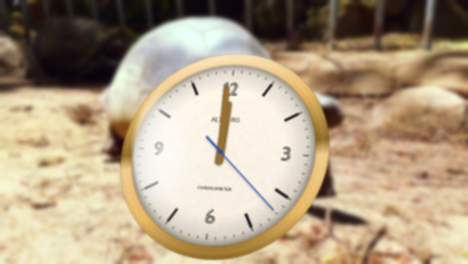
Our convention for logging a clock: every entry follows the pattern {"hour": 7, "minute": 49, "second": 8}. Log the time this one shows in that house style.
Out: {"hour": 11, "minute": 59, "second": 22}
